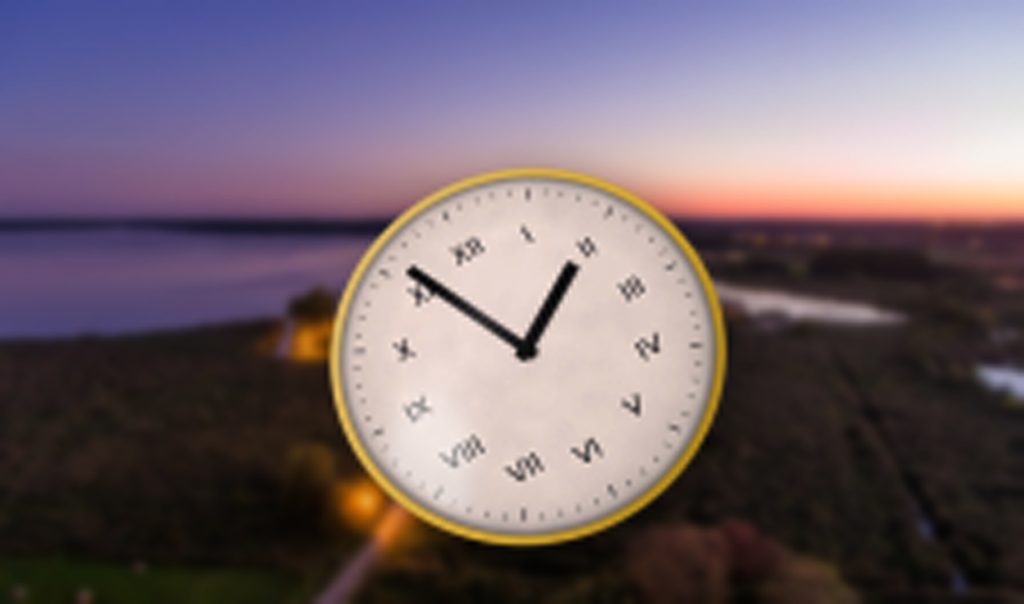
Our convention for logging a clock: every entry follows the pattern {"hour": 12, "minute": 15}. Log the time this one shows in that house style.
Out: {"hour": 1, "minute": 56}
